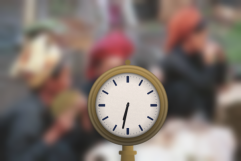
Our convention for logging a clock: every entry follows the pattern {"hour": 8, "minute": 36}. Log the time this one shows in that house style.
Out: {"hour": 6, "minute": 32}
